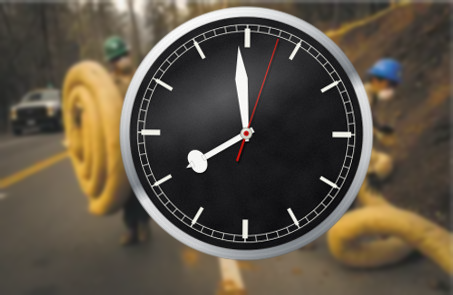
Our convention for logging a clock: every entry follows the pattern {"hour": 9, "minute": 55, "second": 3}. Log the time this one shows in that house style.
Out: {"hour": 7, "minute": 59, "second": 3}
